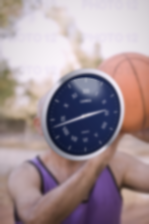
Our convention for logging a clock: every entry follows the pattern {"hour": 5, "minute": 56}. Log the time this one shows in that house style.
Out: {"hour": 2, "minute": 43}
